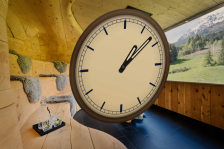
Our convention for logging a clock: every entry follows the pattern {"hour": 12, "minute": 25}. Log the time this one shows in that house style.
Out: {"hour": 1, "minute": 8}
